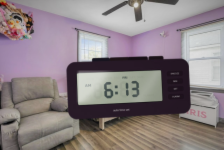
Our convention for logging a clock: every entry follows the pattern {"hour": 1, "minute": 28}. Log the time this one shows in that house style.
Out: {"hour": 6, "minute": 13}
